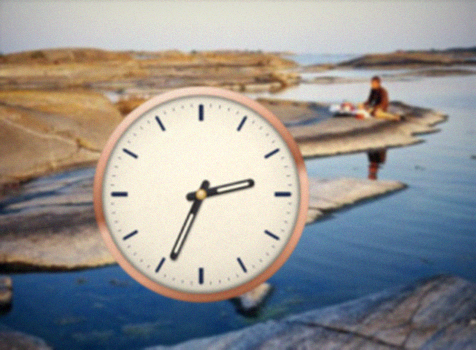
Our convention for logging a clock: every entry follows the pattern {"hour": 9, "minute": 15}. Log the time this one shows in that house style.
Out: {"hour": 2, "minute": 34}
